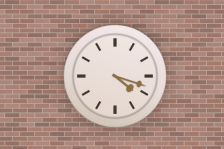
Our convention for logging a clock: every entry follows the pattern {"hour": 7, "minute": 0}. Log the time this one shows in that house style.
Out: {"hour": 4, "minute": 18}
